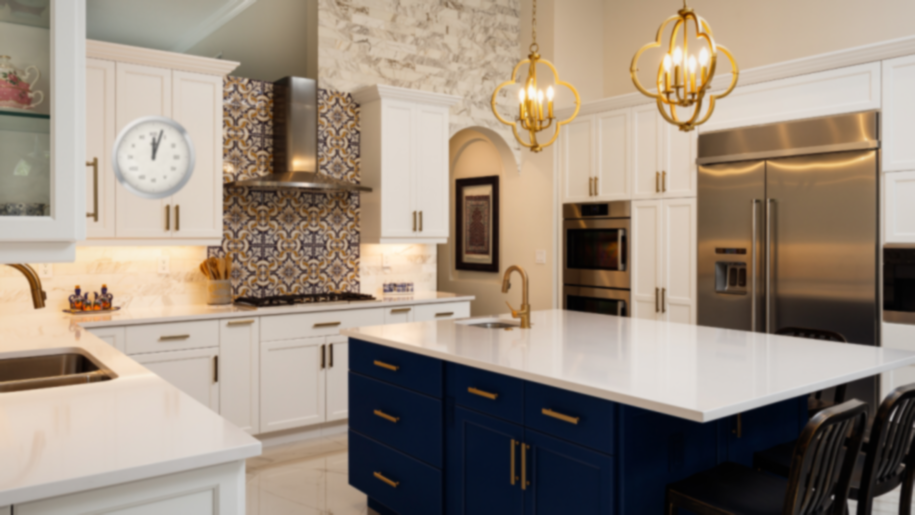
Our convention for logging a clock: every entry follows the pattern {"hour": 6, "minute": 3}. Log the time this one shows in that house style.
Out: {"hour": 12, "minute": 3}
